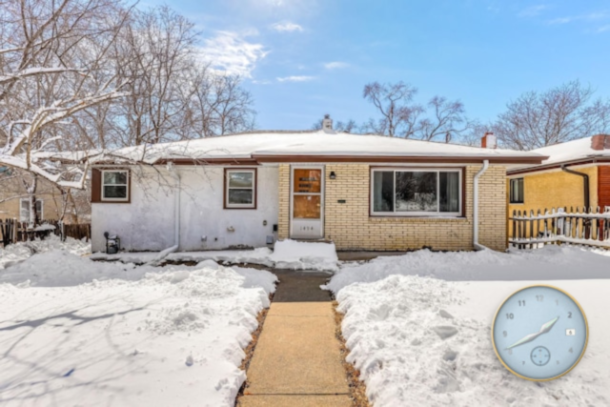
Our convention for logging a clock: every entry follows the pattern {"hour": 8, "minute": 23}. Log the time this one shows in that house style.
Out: {"hour": 1, "minute": 41}
